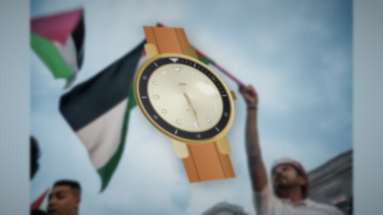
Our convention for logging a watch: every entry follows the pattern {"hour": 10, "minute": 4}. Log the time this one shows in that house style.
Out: {"hour": 5, "minute": 29}
